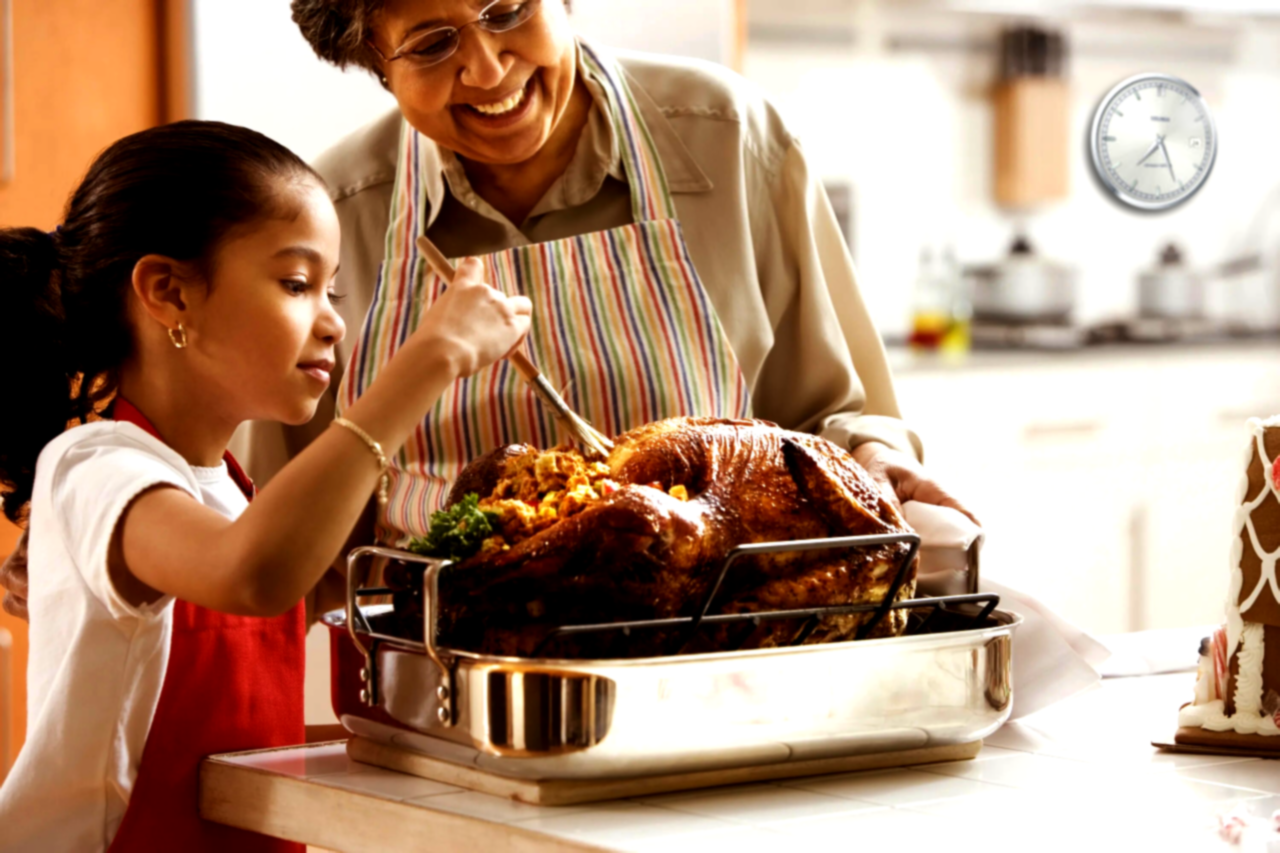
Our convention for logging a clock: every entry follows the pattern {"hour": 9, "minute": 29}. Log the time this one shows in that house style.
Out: {"hour": 7, "minute": 26}
